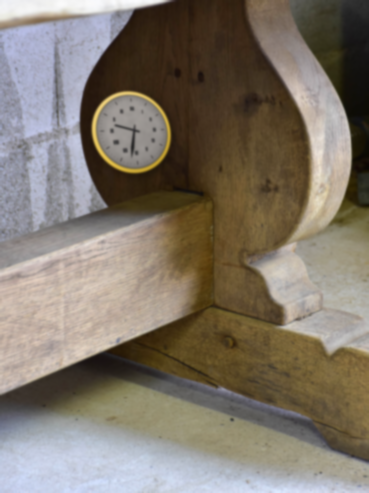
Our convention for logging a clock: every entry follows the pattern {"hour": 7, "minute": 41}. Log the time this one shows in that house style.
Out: {"hour": 9, "minute": 32}
